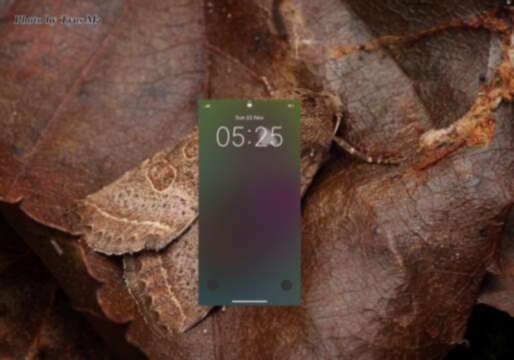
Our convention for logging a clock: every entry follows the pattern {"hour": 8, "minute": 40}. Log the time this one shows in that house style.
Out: {"hour": 5, "minute": 25}
